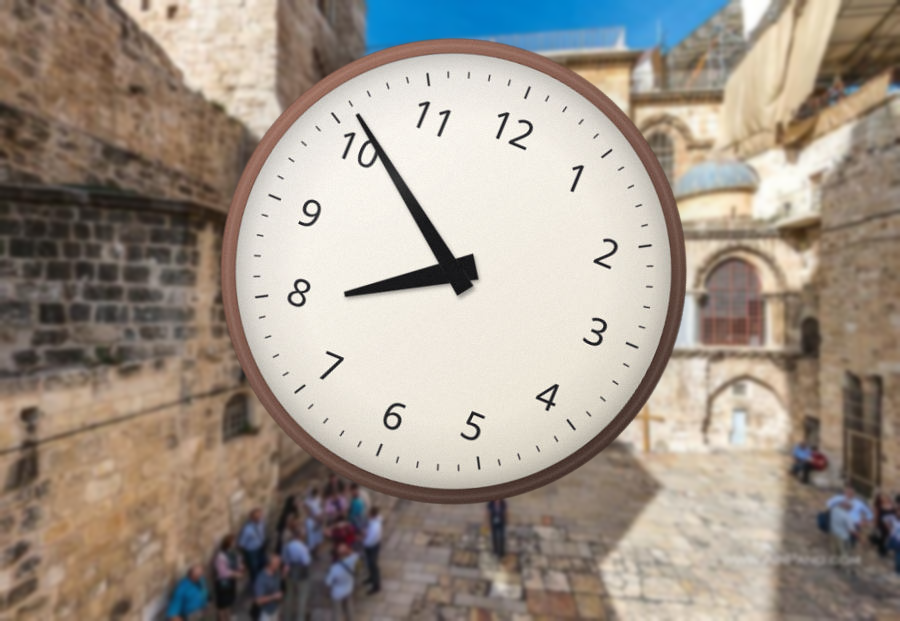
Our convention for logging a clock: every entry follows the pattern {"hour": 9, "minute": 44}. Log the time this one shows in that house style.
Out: {"hour": 7, "minute": 51}
